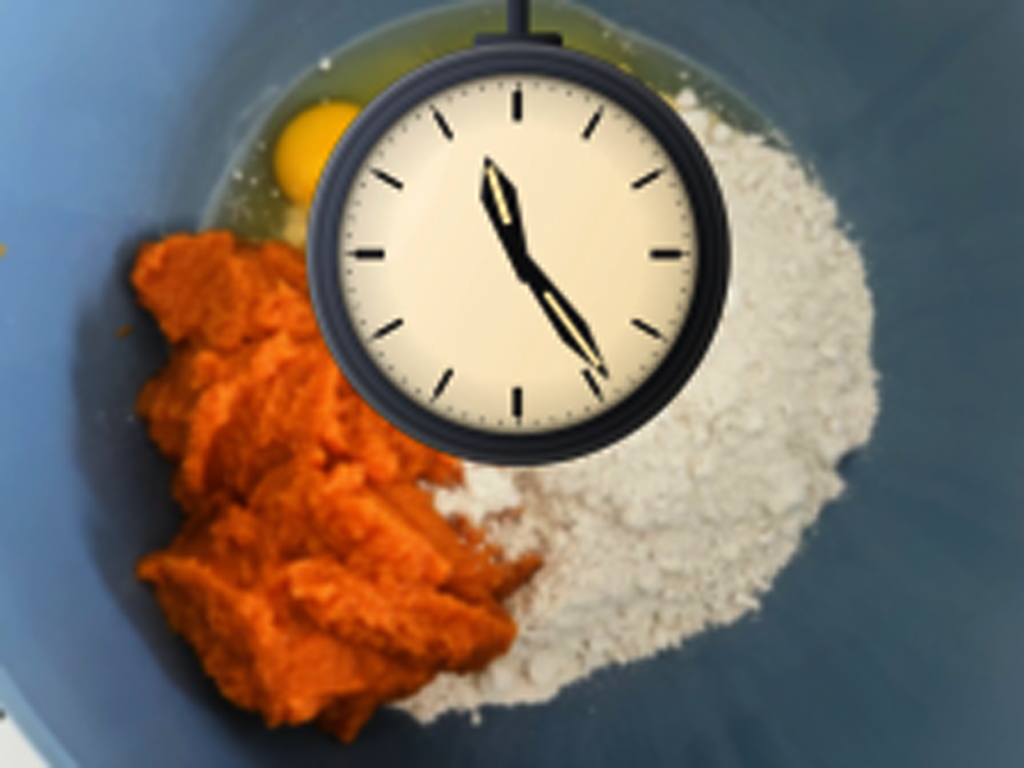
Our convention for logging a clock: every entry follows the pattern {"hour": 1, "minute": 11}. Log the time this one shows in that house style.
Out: {"hour": 11, "minute": 24}
